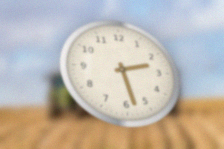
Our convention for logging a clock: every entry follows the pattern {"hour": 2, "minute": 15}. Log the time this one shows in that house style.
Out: {"hour": 2, "minute": 28}
